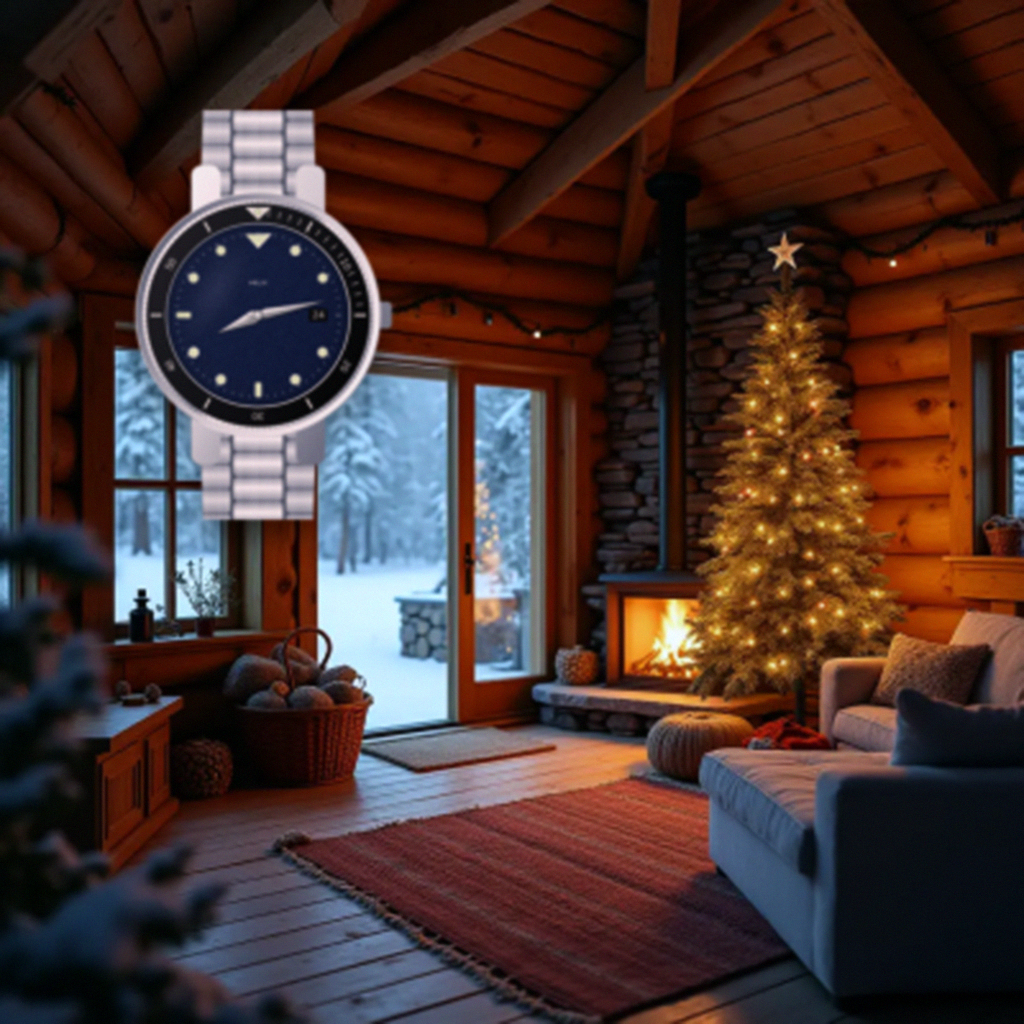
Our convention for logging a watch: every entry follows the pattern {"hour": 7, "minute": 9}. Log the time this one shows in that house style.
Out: {"hour": 8, "minute": 13}
